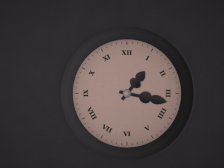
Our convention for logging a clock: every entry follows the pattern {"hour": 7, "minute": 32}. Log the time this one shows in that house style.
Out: {"hour": 1, "minute": 17}
